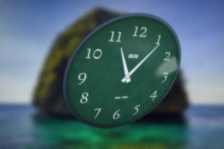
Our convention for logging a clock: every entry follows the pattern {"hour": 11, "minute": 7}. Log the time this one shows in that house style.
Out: {"hour": 11, "minute": 6}
